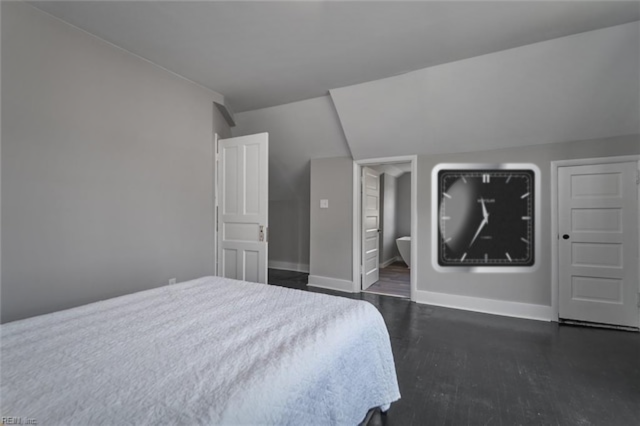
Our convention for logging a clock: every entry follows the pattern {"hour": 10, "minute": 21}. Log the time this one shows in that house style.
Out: {"hour": 11, "minute": 35}
